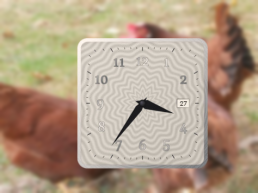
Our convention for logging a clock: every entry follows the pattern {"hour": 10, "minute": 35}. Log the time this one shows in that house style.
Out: {"hour": 3, "minute": 36}
